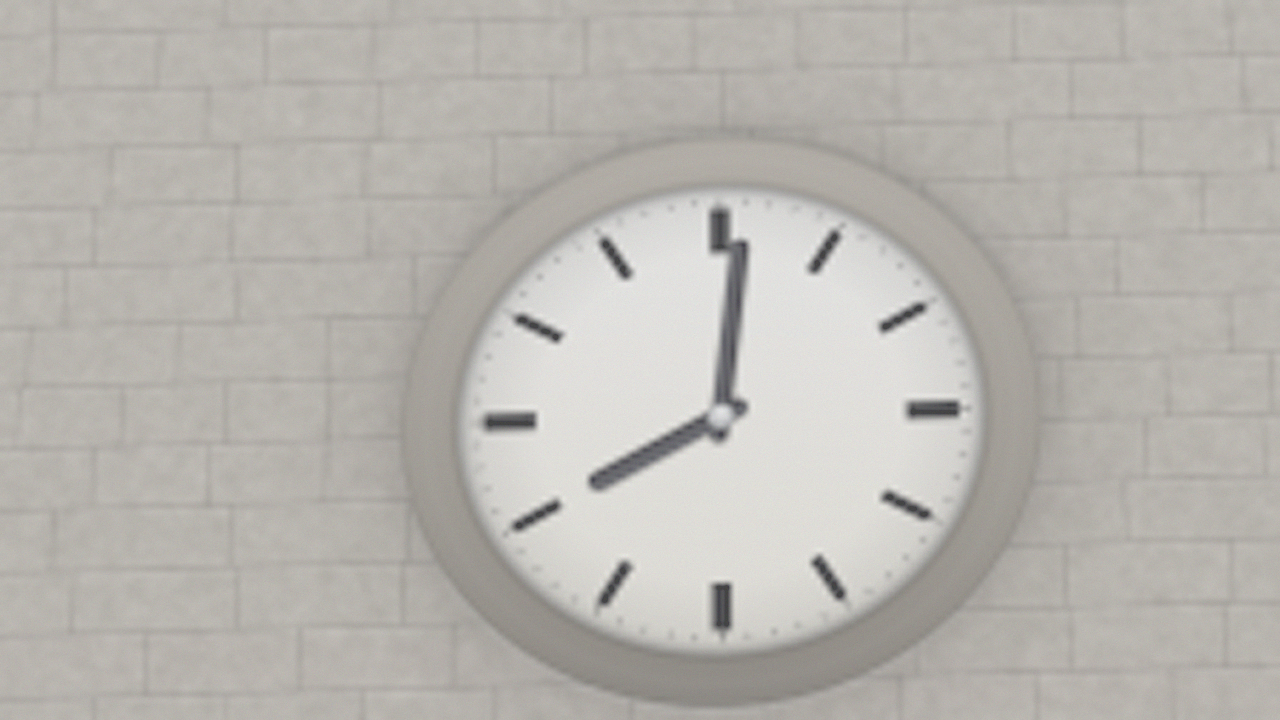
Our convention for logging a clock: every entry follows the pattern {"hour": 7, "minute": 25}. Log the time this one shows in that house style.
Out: {"hour": 8, "minute": 1}
